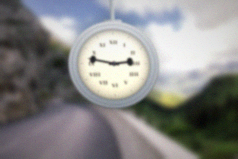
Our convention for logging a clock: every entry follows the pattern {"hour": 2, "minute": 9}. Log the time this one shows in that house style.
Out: {"hour": 2, "minute": 47}
